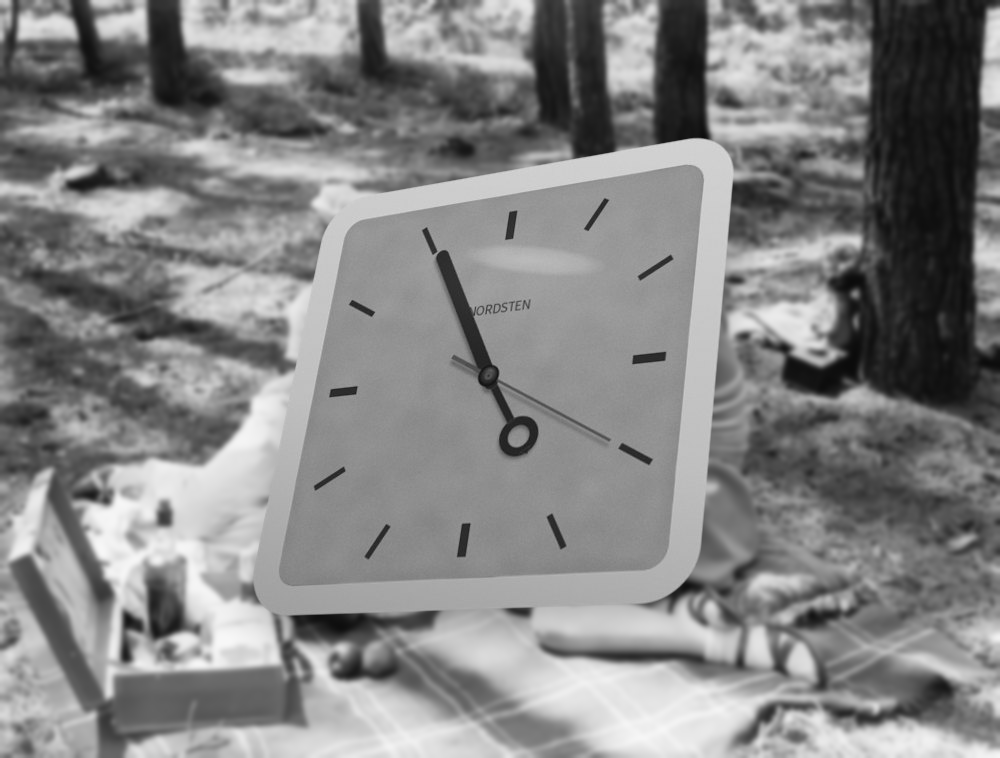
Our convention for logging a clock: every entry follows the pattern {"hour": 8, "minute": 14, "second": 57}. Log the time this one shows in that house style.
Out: {"hour": 4, "minute": 55, "second": 20}
